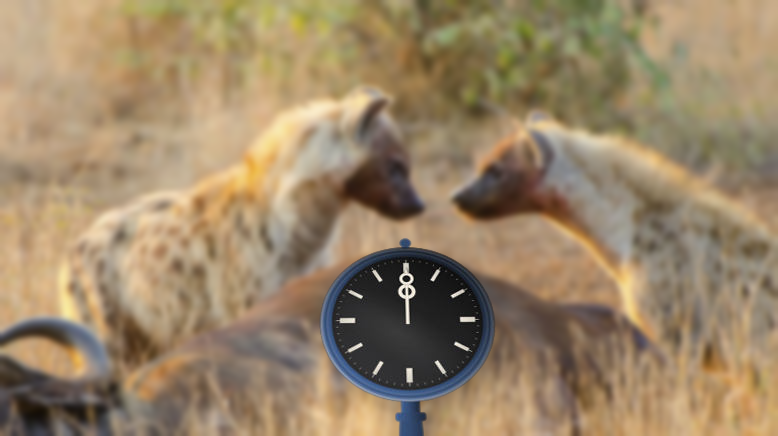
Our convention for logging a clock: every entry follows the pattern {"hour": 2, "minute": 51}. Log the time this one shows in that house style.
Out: {"hour": 12, "minute": 0}
